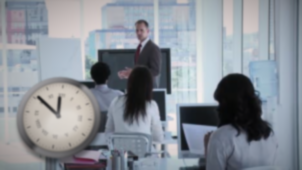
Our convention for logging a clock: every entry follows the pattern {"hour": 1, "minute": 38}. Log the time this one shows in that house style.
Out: {"hour": 11, "minute": 51}
